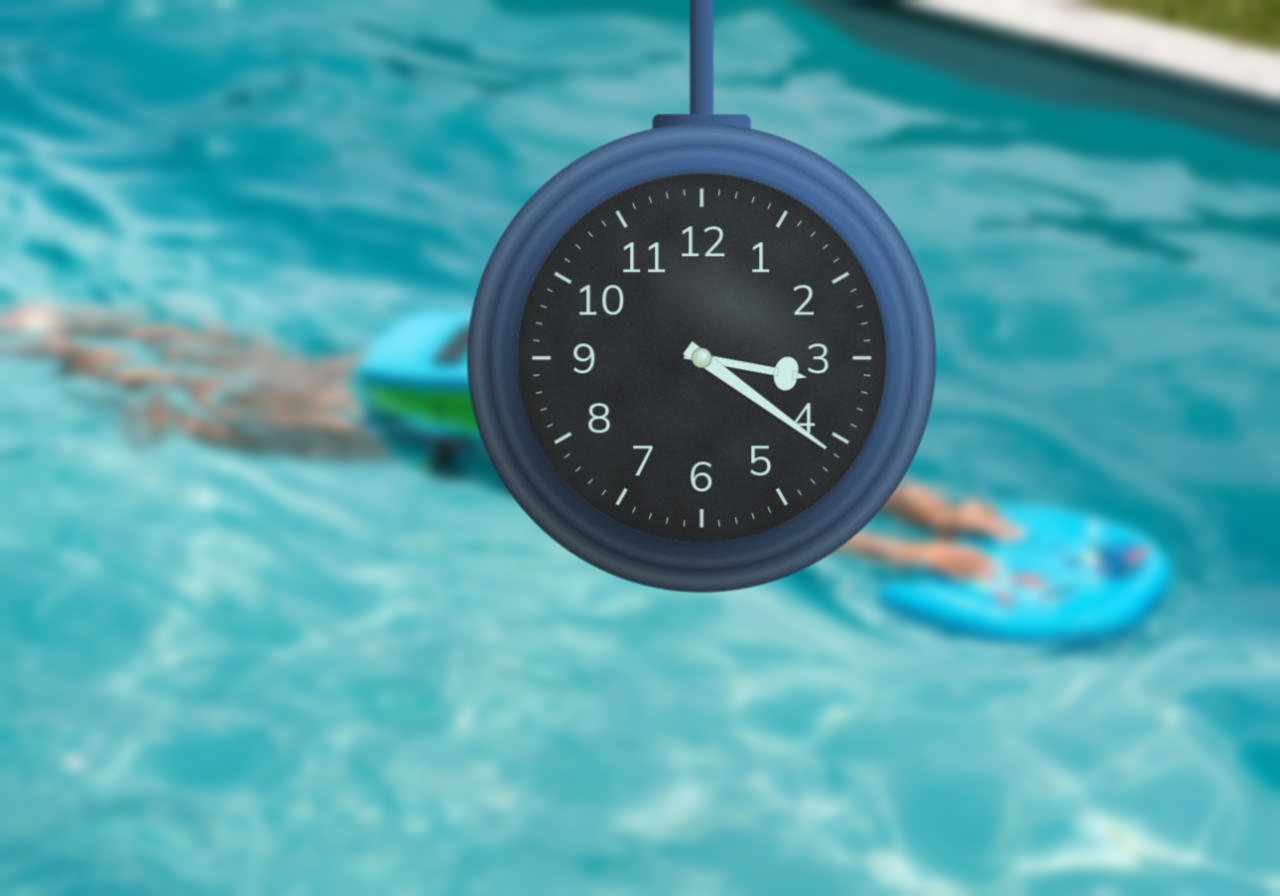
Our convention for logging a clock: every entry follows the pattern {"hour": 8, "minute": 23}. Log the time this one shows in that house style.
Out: {"hour": 3, "minute": 21}
